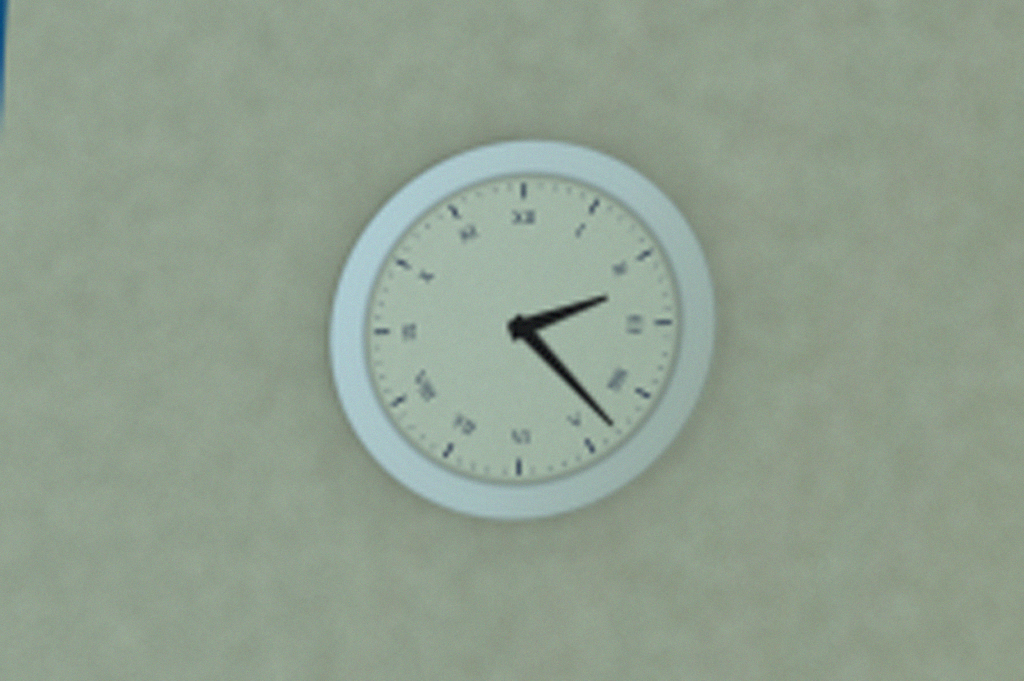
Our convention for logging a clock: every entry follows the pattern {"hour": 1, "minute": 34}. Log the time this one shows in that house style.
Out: {"hour": 2, "minute": 23}
